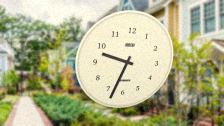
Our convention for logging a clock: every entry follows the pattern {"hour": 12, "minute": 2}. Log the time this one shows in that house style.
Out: {"hour": 9, "minute": 33}
